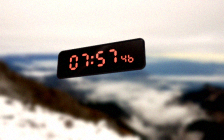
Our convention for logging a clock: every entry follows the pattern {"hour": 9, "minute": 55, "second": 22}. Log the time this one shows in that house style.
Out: {"hour": 7, "minute": 57, "second": 46}
